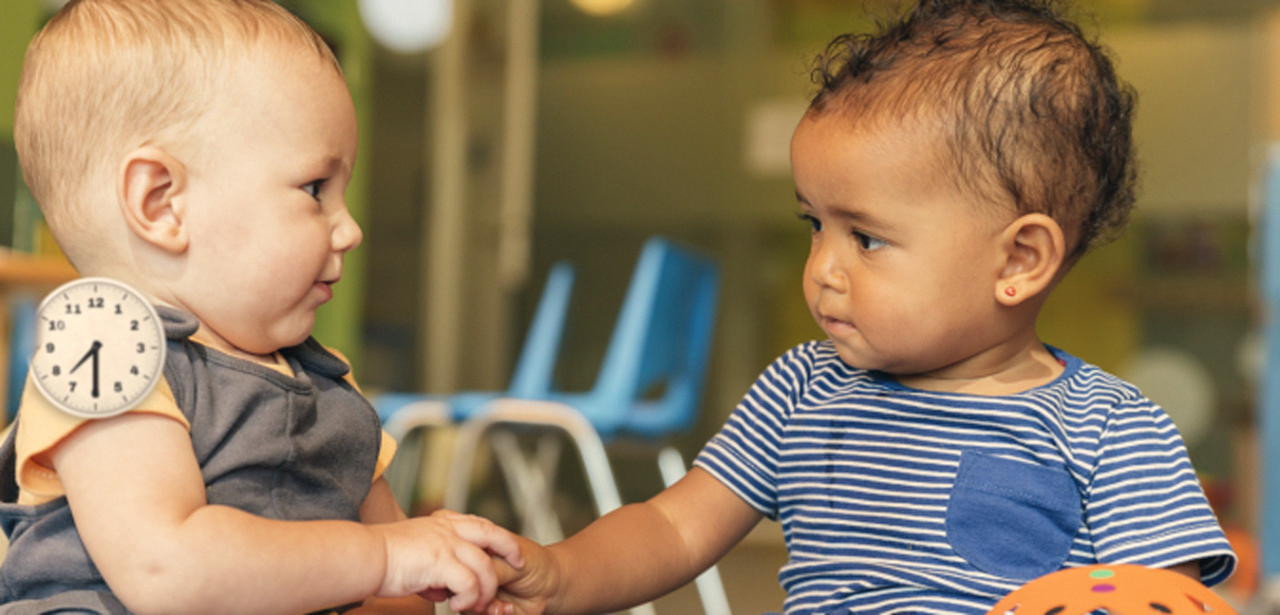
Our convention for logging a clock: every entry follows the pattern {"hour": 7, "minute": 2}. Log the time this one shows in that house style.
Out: {"hour": 7, "minute": 30}
